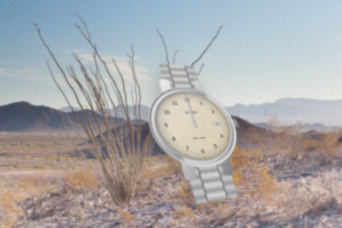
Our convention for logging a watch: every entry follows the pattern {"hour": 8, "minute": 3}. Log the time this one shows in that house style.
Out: {"hour": 12, "minute": 0}
